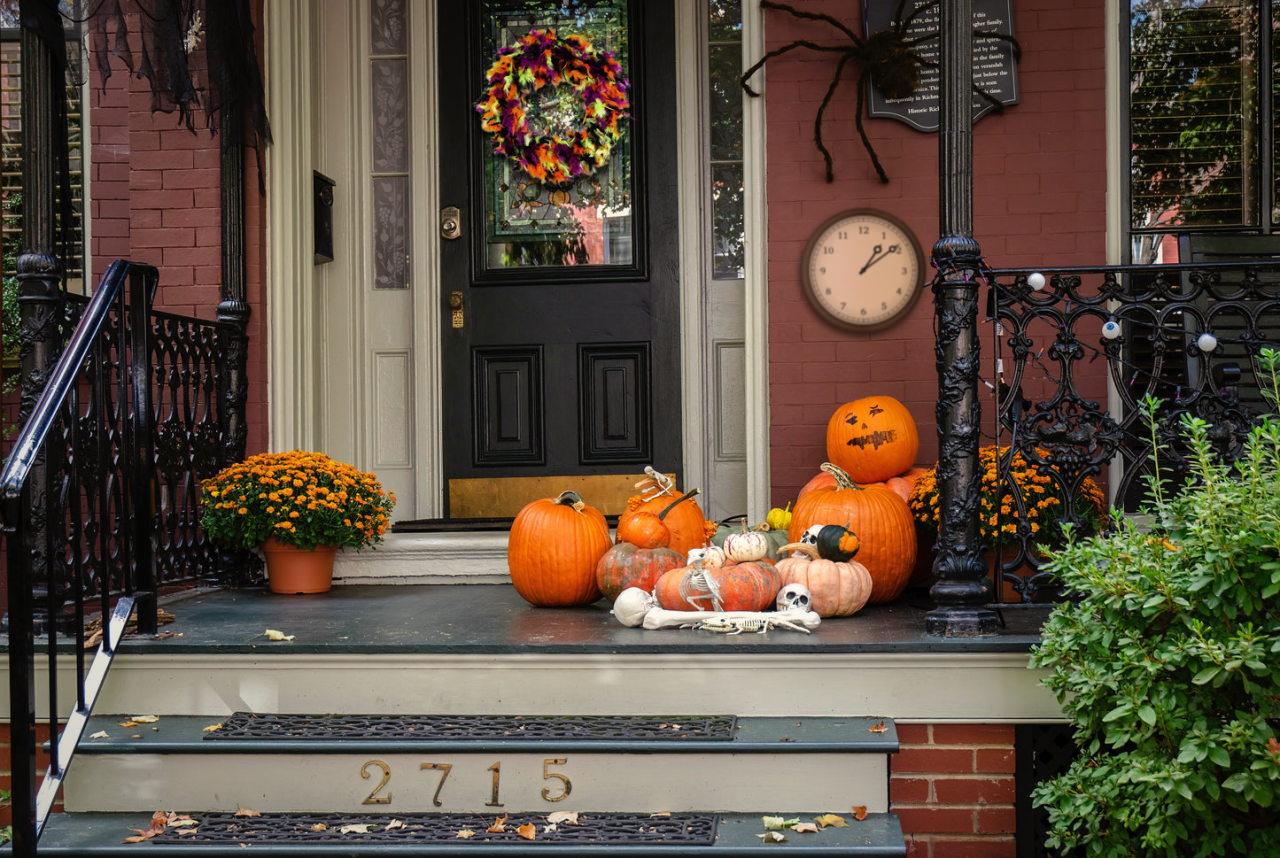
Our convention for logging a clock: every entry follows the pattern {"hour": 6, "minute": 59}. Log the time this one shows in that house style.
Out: {"hour": 1, "minute": 9}
